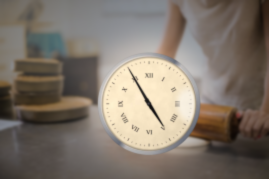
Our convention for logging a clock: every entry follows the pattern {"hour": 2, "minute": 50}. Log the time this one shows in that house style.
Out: {"hour": 4, "minute": 55}
